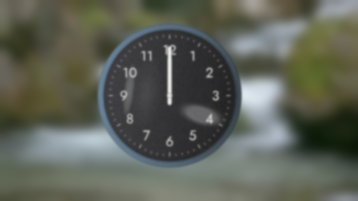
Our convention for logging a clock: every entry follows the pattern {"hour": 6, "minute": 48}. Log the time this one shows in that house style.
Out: {"hour": 12, "minute": 0}
